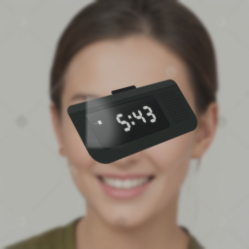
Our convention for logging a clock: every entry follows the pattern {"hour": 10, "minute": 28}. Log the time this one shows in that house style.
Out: {"hour": 5, "minute": 43}
